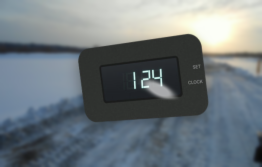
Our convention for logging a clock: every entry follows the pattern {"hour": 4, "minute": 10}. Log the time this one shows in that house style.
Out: {"hour": 1, "minute": 24}
